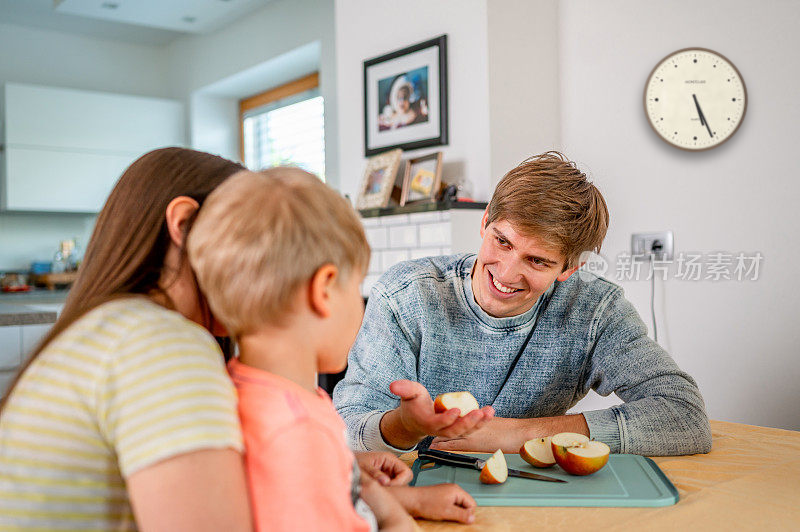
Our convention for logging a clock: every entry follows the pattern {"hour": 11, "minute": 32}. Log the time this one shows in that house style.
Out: {"hour": 5, "minute": 26}
